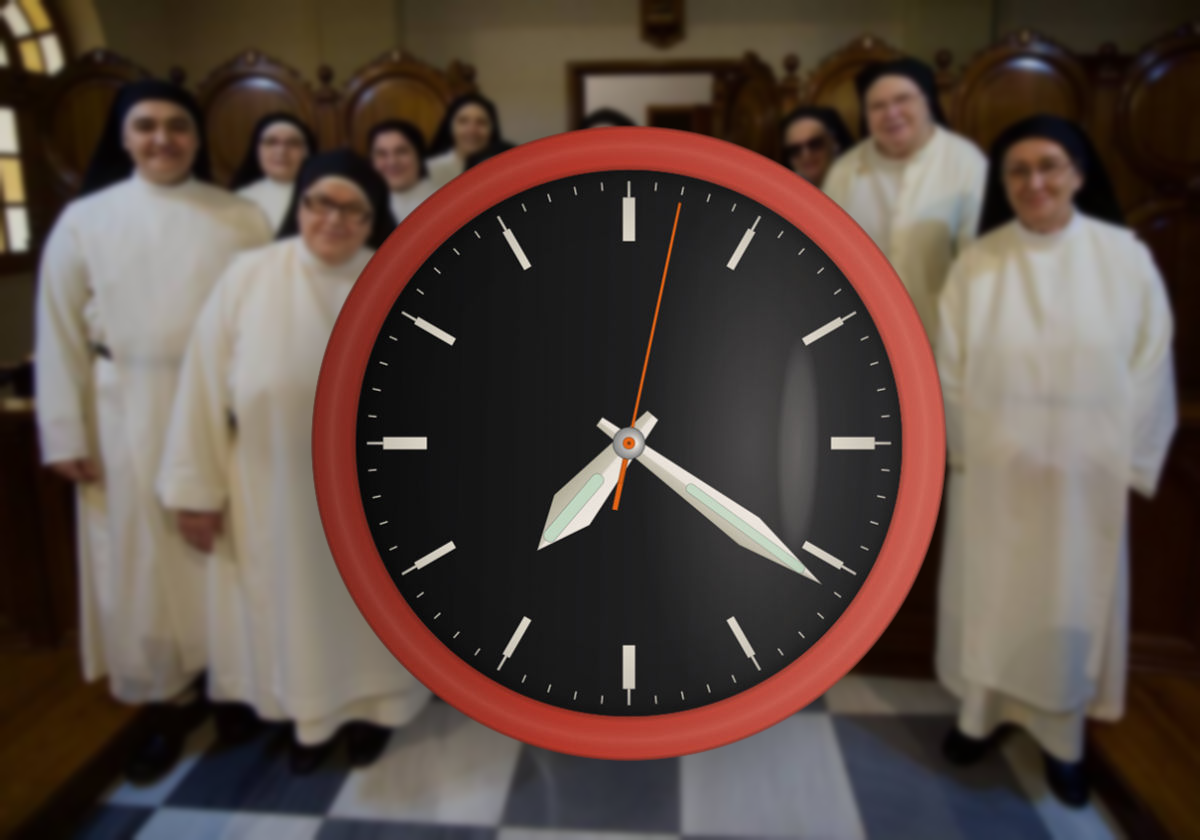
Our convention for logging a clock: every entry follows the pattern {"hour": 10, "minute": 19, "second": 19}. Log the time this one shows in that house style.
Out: {"hour": 7, "minute": 21, "second": 2}
